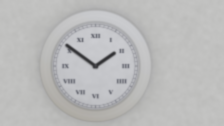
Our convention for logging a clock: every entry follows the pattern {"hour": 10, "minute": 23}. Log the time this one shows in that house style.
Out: {"hour": 1, "minute": 51}
